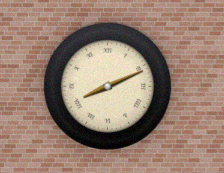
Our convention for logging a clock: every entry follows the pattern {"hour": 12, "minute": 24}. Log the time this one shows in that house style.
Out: {"hour": 8, "minute": 11}
